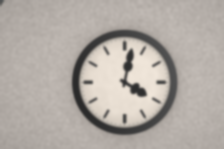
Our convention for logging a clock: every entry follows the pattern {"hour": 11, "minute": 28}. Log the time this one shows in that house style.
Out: {"hour": 4, "minute": 2}
